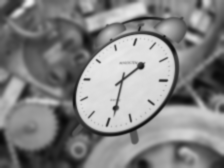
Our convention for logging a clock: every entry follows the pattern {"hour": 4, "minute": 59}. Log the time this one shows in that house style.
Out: {"hour": 1, "minute": 29}
